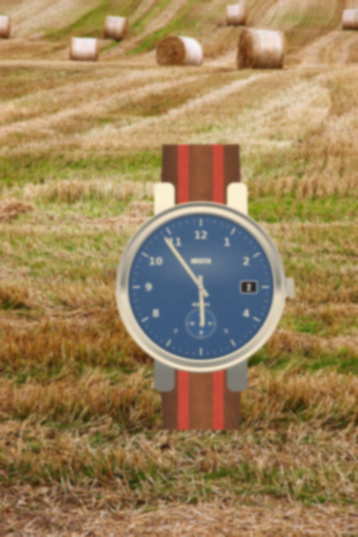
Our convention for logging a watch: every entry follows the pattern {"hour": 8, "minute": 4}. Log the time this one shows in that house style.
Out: {"hour": 5, "minute": 54}
